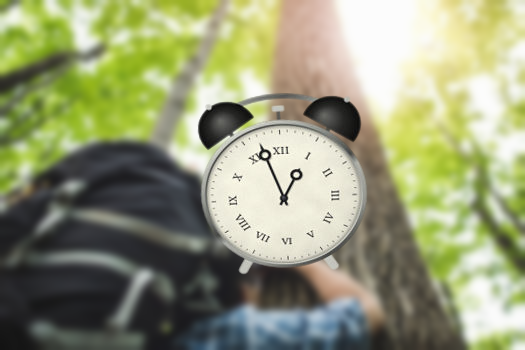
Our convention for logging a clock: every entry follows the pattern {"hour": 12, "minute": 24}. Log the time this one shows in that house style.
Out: {"hour": 12, "minute": 57}
